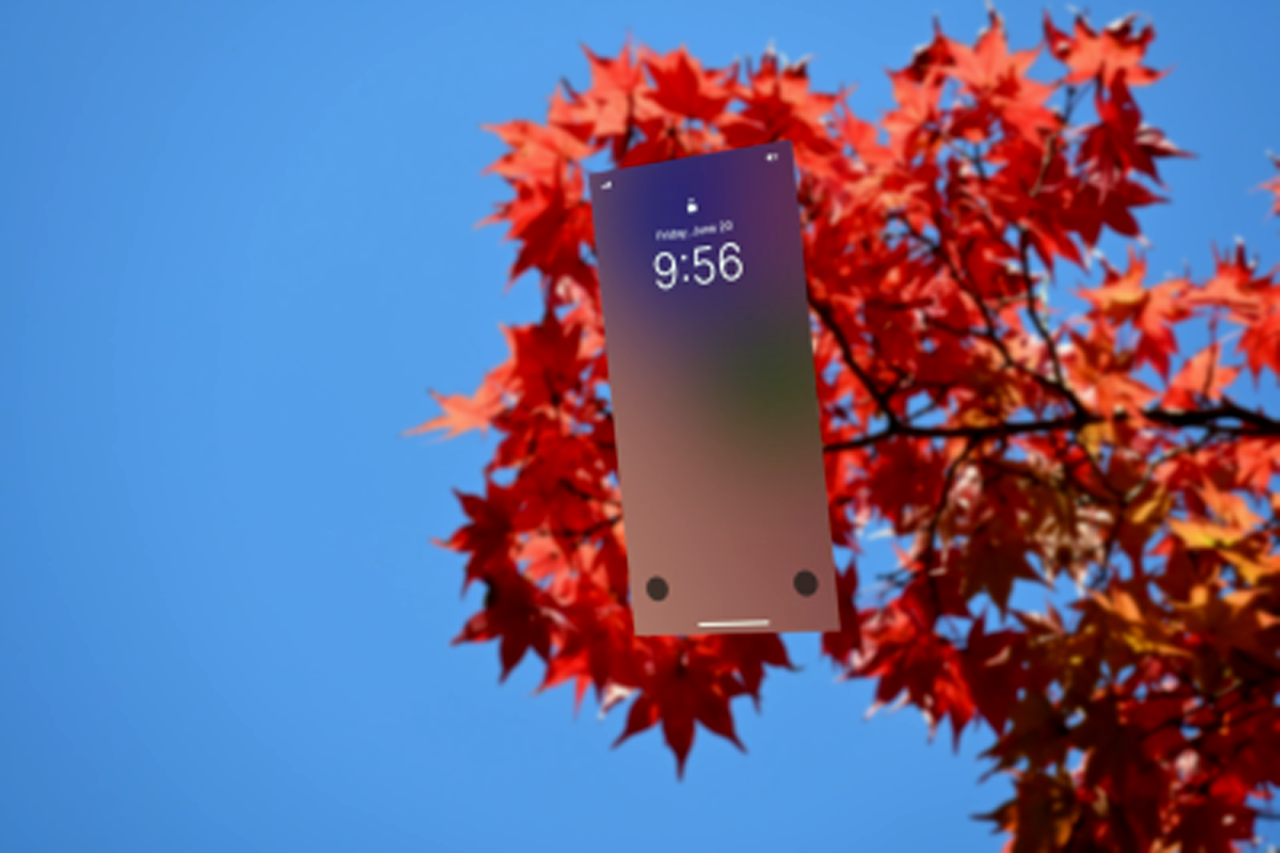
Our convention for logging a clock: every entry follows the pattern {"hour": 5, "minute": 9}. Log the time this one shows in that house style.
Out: {"hour": 9, "minute": 56}
